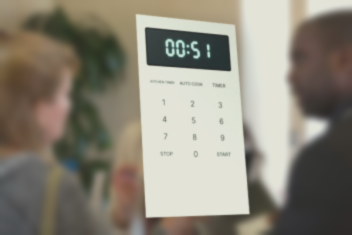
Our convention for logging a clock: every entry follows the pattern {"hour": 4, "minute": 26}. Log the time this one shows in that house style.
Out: {"hour": 0, "minute": 51}
